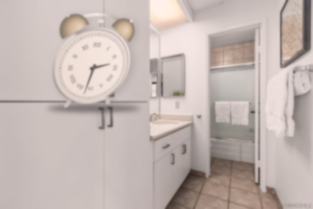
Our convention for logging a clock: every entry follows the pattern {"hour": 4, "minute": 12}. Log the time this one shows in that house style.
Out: {"hour": 2, "minute": 32}
